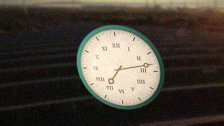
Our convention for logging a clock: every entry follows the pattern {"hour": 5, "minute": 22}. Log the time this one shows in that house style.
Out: {"hour": 7, "minute": 13}
